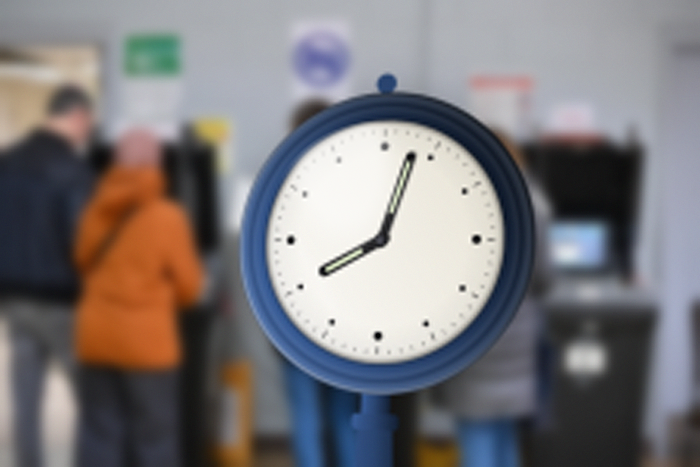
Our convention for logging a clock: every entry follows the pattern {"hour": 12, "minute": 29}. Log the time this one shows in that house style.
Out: {"hour": 8, "minute": 3}
